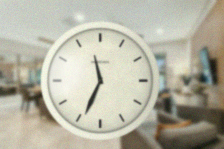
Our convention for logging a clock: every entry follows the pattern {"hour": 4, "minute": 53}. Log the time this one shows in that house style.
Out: {"hour": 11, "minute": 34}
